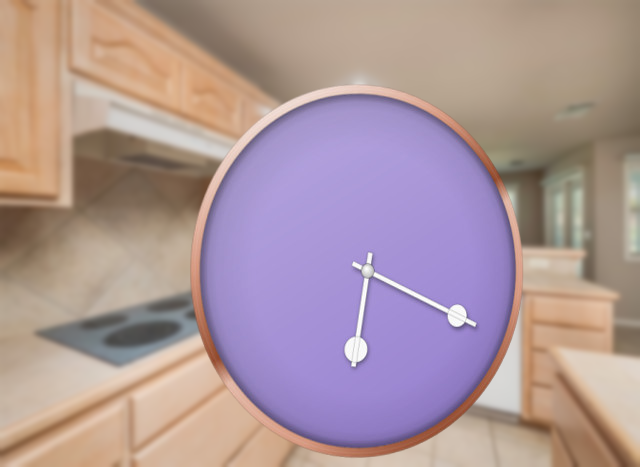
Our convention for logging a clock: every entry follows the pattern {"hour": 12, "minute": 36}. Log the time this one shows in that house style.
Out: {"hour": 6, "minute": 19}
